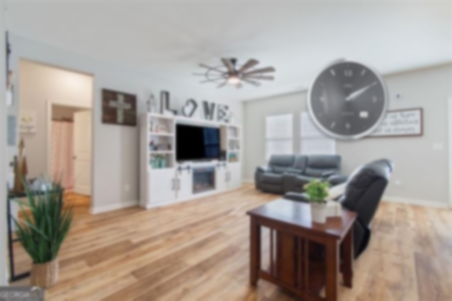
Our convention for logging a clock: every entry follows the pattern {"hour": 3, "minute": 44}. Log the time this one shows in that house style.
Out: {"hour": 2, "minute": 10}
